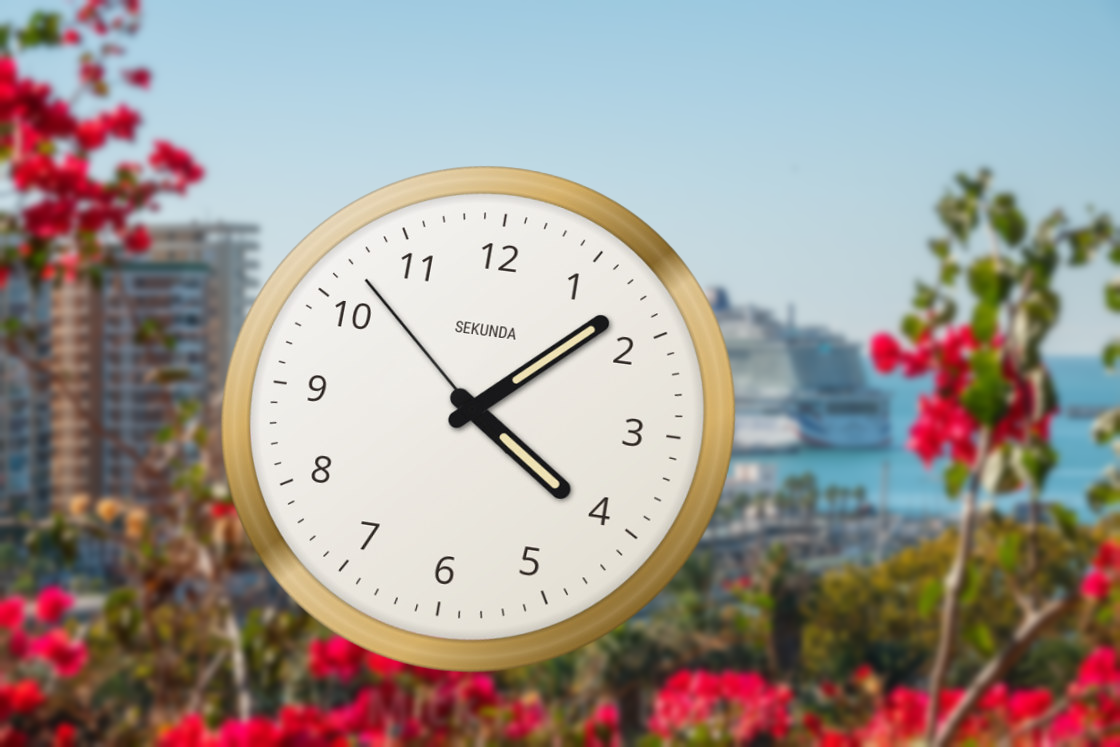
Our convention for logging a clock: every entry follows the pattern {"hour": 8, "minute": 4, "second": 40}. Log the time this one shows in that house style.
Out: {"hour": 4, "minute": 7, "second": 52}
